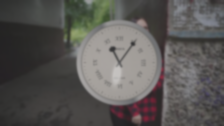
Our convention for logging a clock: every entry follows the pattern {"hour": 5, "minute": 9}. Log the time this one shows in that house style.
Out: {"hour": 11, "minute": 6}
